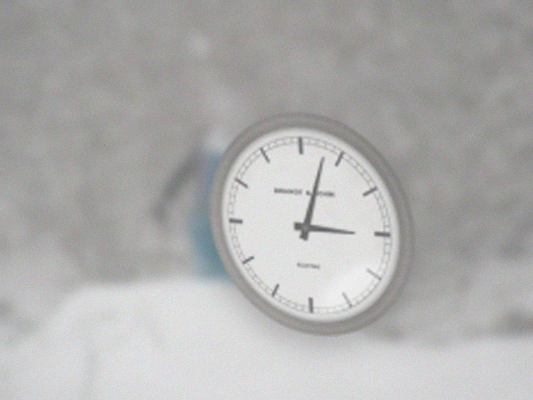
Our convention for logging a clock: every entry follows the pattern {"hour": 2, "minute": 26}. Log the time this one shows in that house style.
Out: {"hour": 3, "minute": 3}
